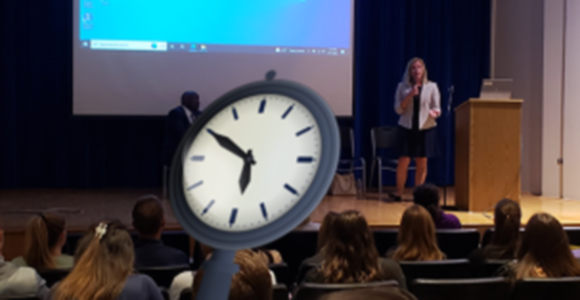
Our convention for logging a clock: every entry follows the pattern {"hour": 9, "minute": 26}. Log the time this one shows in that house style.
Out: {"hour": 5, "minute": 50}
